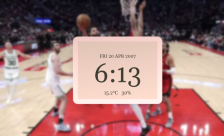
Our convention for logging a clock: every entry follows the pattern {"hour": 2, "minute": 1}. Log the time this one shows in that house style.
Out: {"hour": 6, "minute": 13}
